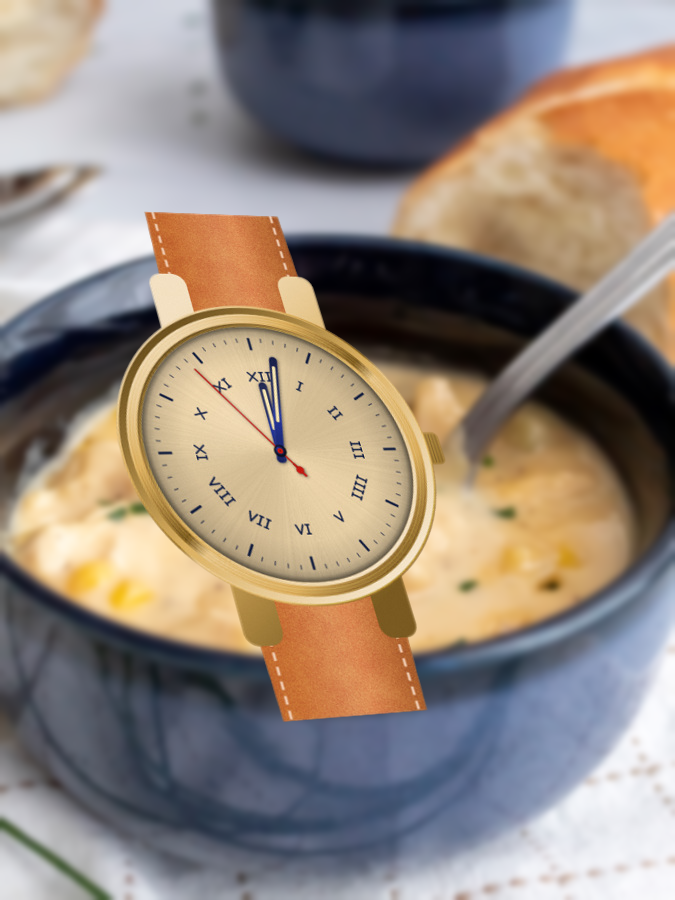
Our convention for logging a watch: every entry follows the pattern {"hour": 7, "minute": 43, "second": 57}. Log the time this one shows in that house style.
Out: {"hour": 12, "minute": 1, "second": 54}
